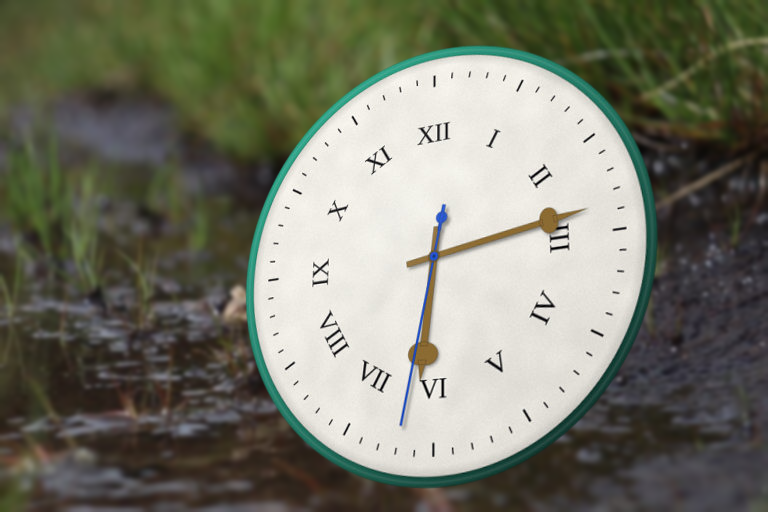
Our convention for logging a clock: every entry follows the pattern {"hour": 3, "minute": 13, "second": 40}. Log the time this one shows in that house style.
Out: {"hour": 6, "minute": 13, "second": 32}
